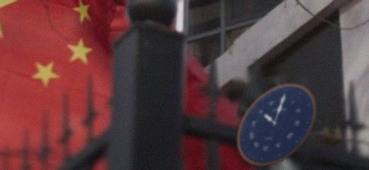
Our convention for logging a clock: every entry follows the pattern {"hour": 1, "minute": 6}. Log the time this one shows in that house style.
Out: {"hour": 10, "minute": 0}
